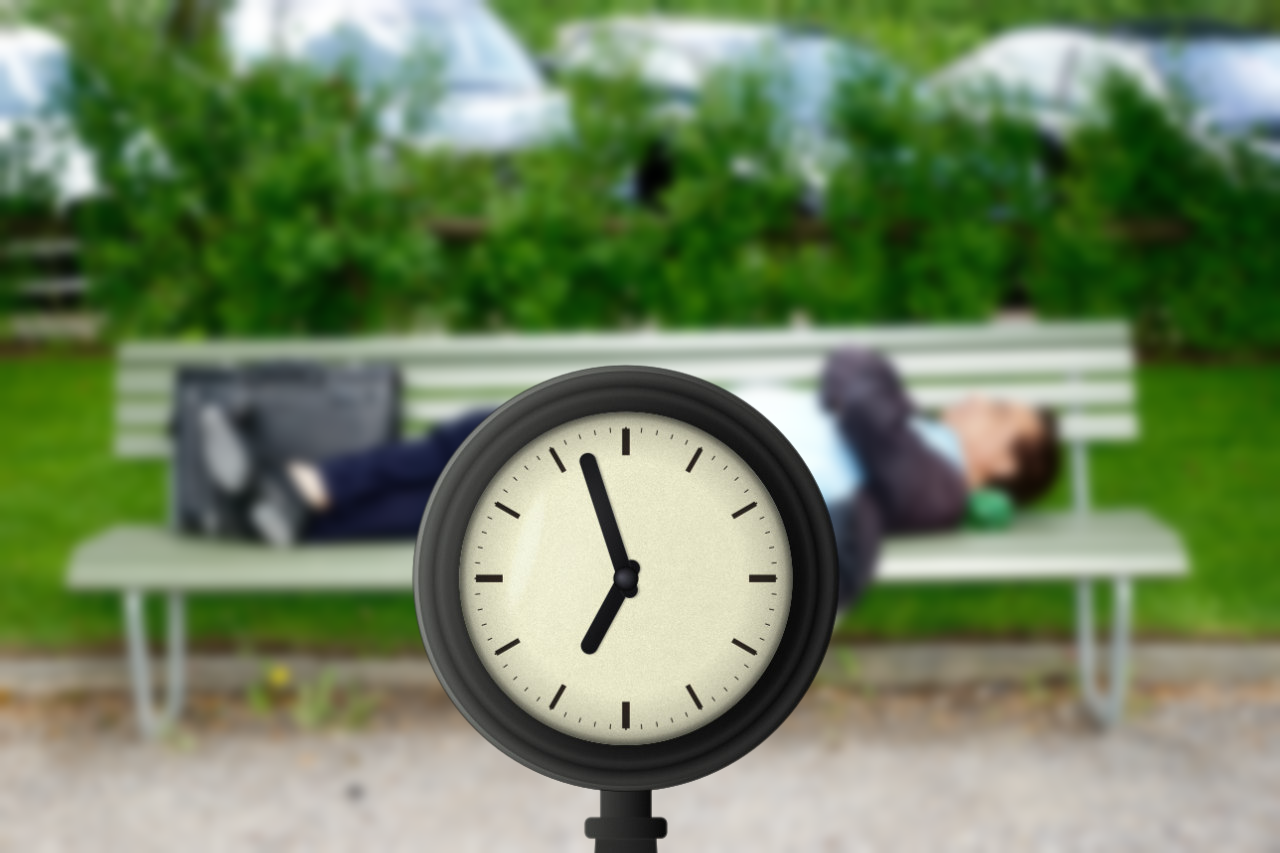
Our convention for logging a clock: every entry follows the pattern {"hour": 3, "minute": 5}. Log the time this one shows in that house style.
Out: {"hour": 6, "minute": 57}
